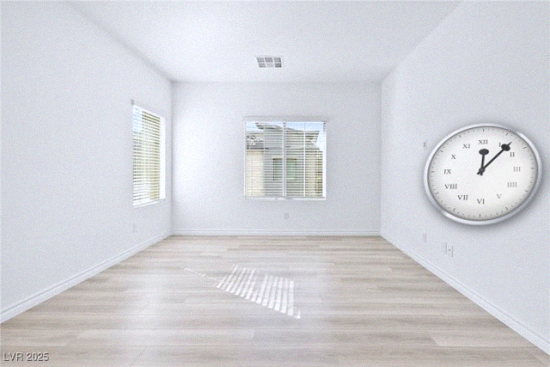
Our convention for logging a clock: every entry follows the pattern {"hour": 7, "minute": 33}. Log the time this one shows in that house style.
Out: {"hour": 12, "minute": 7}
